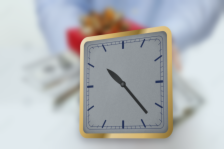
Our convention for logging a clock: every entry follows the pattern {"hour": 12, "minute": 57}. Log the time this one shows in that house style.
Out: {"hour": 10, "minute": 23}
